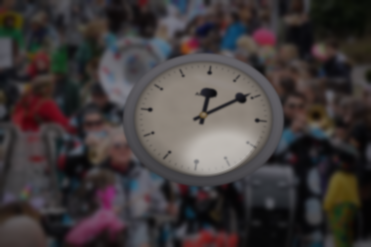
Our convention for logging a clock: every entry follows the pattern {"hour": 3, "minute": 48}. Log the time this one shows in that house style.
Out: {"hour": 12, "minute": 9}
